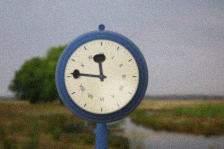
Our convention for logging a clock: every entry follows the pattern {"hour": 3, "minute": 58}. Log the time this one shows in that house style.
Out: {"hour": 11, "minute": 46}
